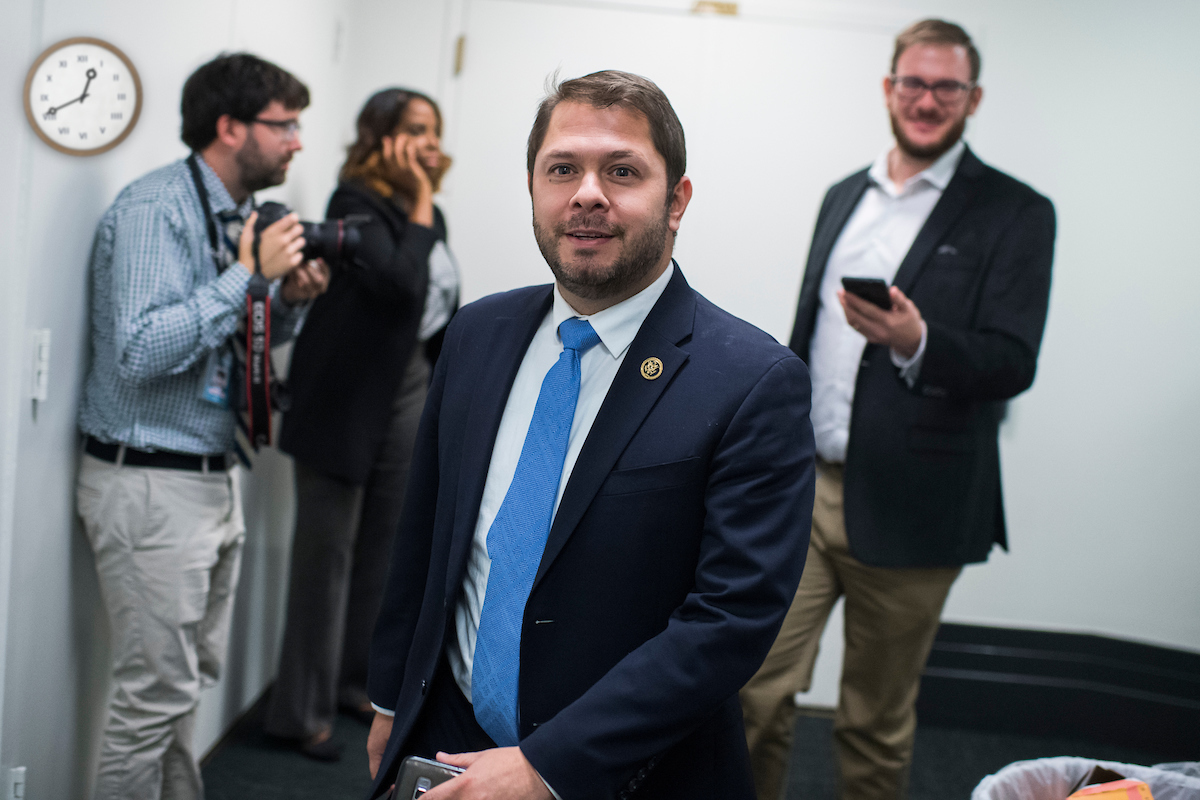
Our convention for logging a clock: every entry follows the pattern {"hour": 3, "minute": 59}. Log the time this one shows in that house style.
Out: {"hour": 12, "minute": 41}
